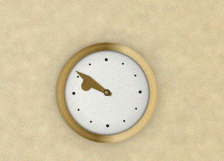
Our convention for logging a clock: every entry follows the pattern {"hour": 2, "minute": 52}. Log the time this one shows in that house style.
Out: {"hour": 9, "minute": 51}
